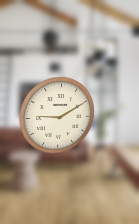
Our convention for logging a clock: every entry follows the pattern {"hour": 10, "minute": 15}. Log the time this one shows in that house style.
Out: {"hour": 9, "minute": 10}
